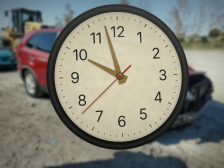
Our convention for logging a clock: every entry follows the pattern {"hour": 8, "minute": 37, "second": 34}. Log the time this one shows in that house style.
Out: {"hour": 9, "minute": 57, "second": 38}
